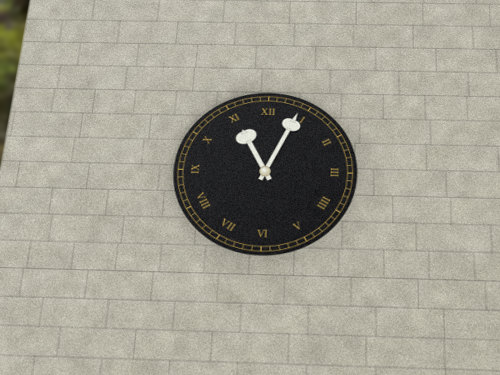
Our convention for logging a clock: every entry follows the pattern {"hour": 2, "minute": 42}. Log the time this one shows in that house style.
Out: {"hour": 11, "minute": 4}
